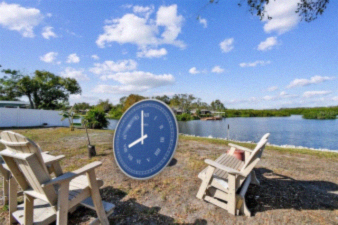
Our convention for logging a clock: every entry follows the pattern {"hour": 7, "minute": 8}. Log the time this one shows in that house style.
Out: {"hour": 7, "minute": 58}
